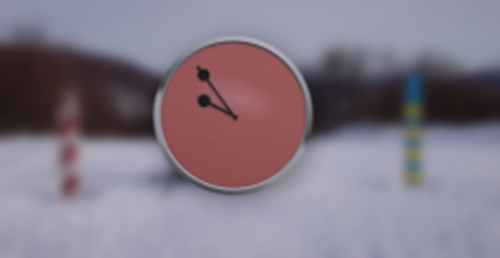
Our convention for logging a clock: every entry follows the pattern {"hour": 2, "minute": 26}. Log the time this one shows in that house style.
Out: {"hour": 9, "minute": 54}
